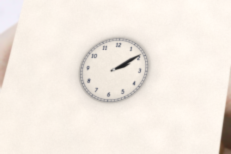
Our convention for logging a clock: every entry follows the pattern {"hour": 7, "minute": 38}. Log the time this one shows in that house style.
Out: {"hour": 2, "minute": 9}
